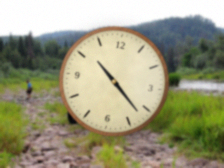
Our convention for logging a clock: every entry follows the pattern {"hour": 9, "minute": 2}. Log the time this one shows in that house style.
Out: {"hour": 10, "minute": 22}
